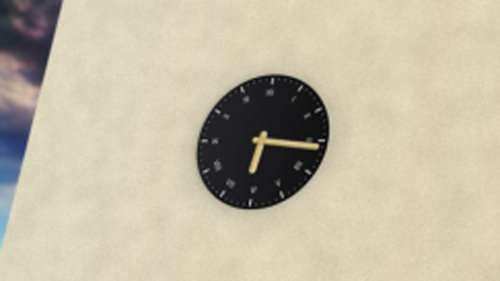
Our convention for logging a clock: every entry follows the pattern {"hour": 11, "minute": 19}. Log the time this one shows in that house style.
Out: {"hour": 6, "minute": 16}
